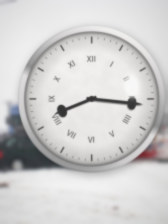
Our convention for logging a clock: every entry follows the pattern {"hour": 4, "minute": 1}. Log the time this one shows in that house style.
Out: {"hour": 8, "minute": 16}
